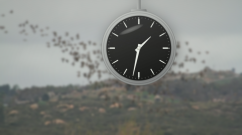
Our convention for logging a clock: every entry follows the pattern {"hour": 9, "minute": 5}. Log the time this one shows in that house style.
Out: {"hour": 1, "minute": 32}
